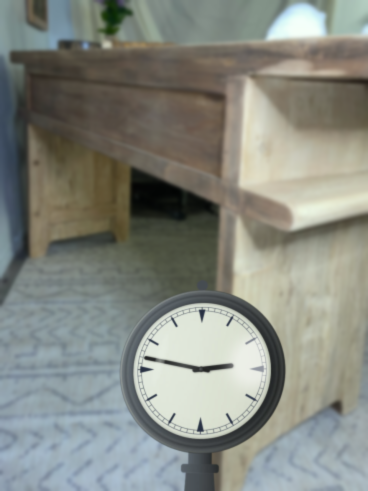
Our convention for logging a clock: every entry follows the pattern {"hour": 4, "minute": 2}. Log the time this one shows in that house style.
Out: {"hour": 2, "minute": 47}
